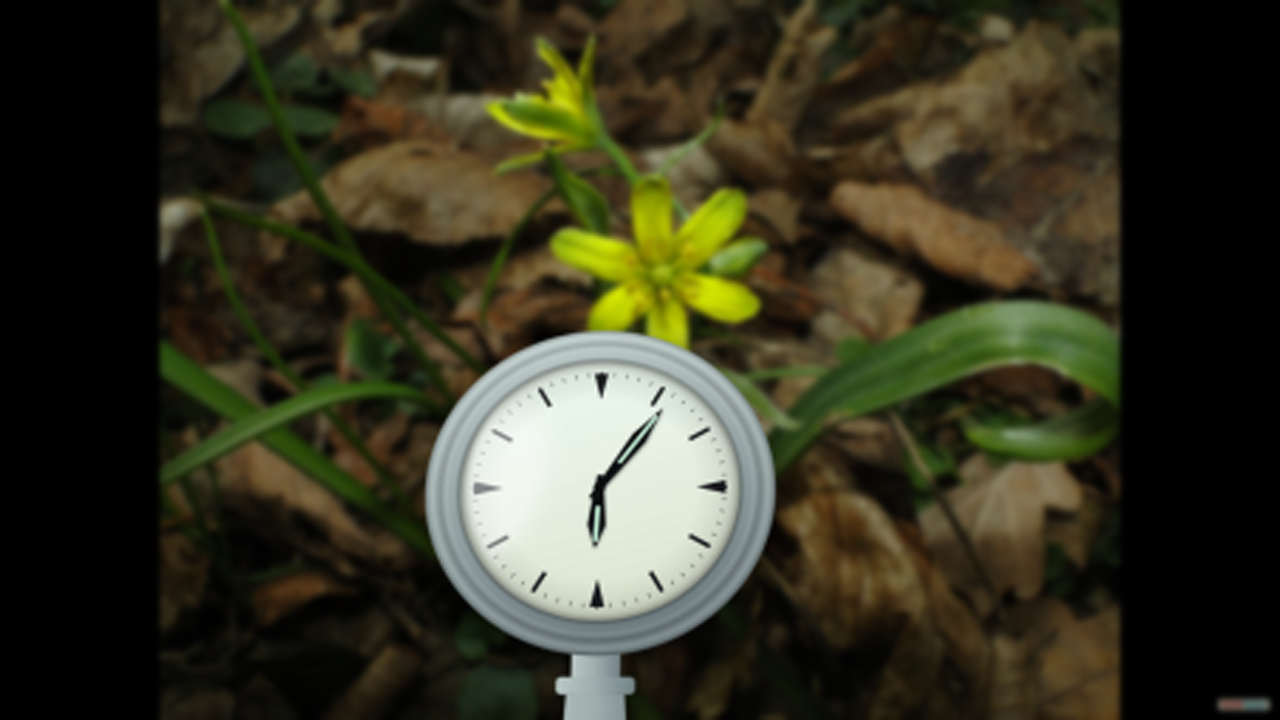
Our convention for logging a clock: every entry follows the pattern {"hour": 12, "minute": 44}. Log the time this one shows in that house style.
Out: {"hour": 6, "minute": 6}
